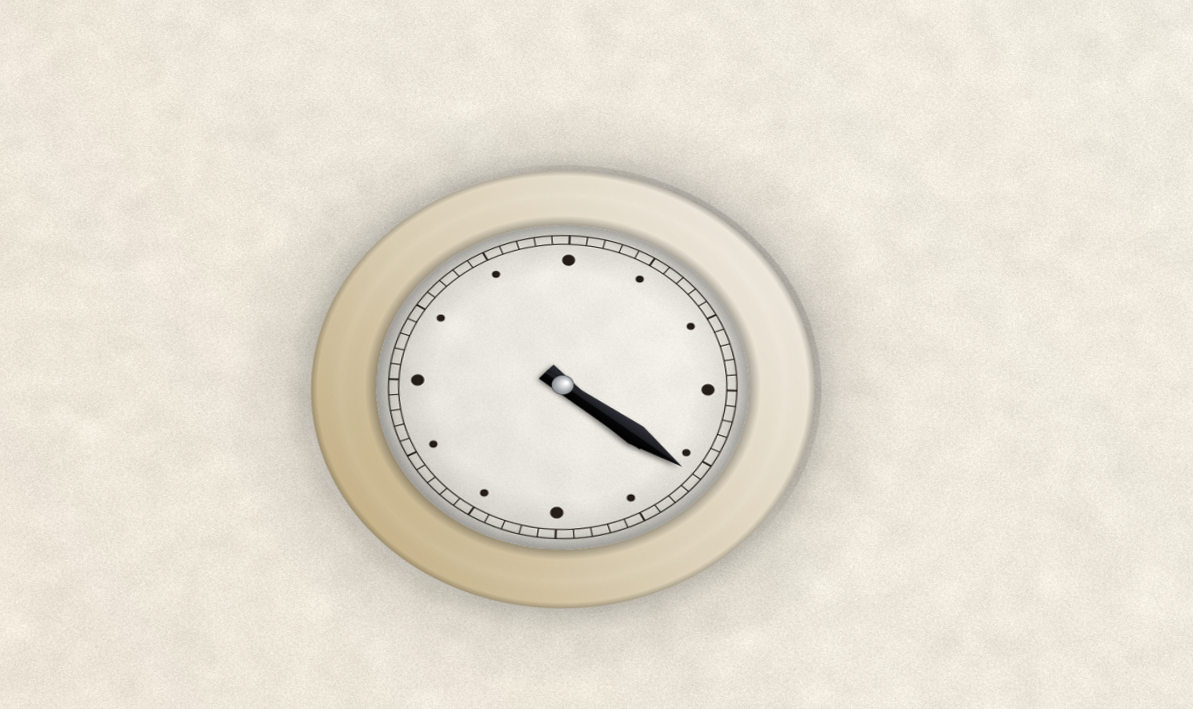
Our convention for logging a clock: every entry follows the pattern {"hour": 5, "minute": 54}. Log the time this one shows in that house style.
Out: {"hour": 4, "minute": 21}
